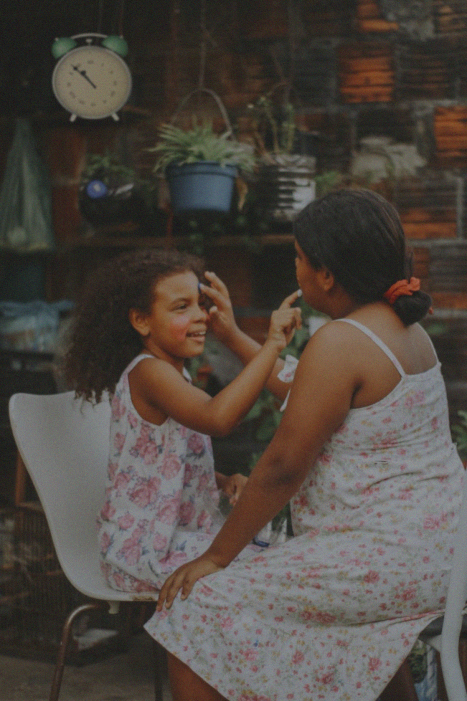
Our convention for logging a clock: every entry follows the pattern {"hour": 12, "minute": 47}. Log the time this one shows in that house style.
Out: {"hour": 10, "minute": 53}
